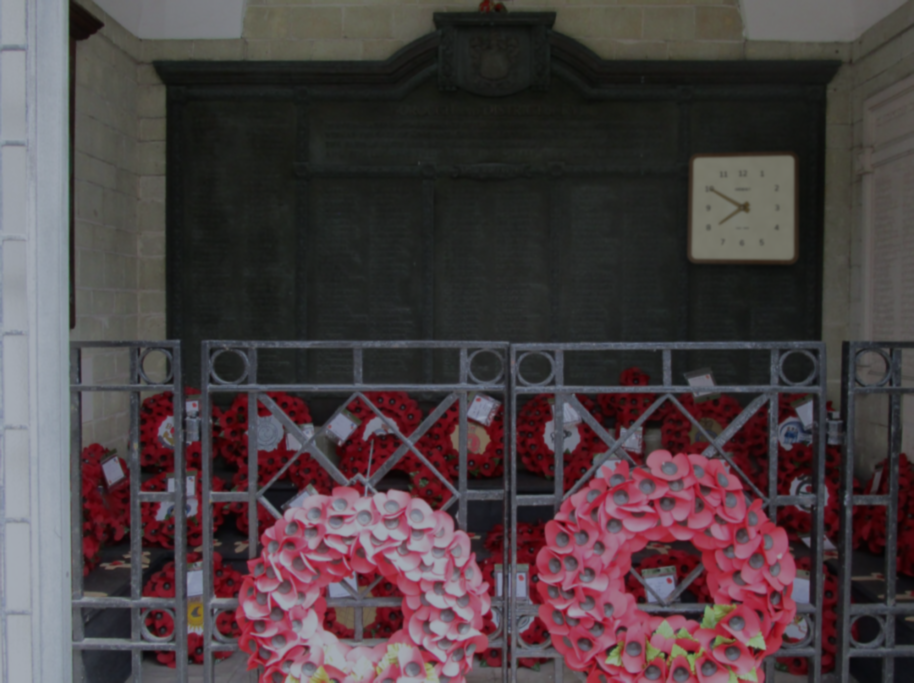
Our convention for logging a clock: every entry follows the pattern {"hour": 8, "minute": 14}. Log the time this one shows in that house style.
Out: {"hour": 7, "minute": 50}
